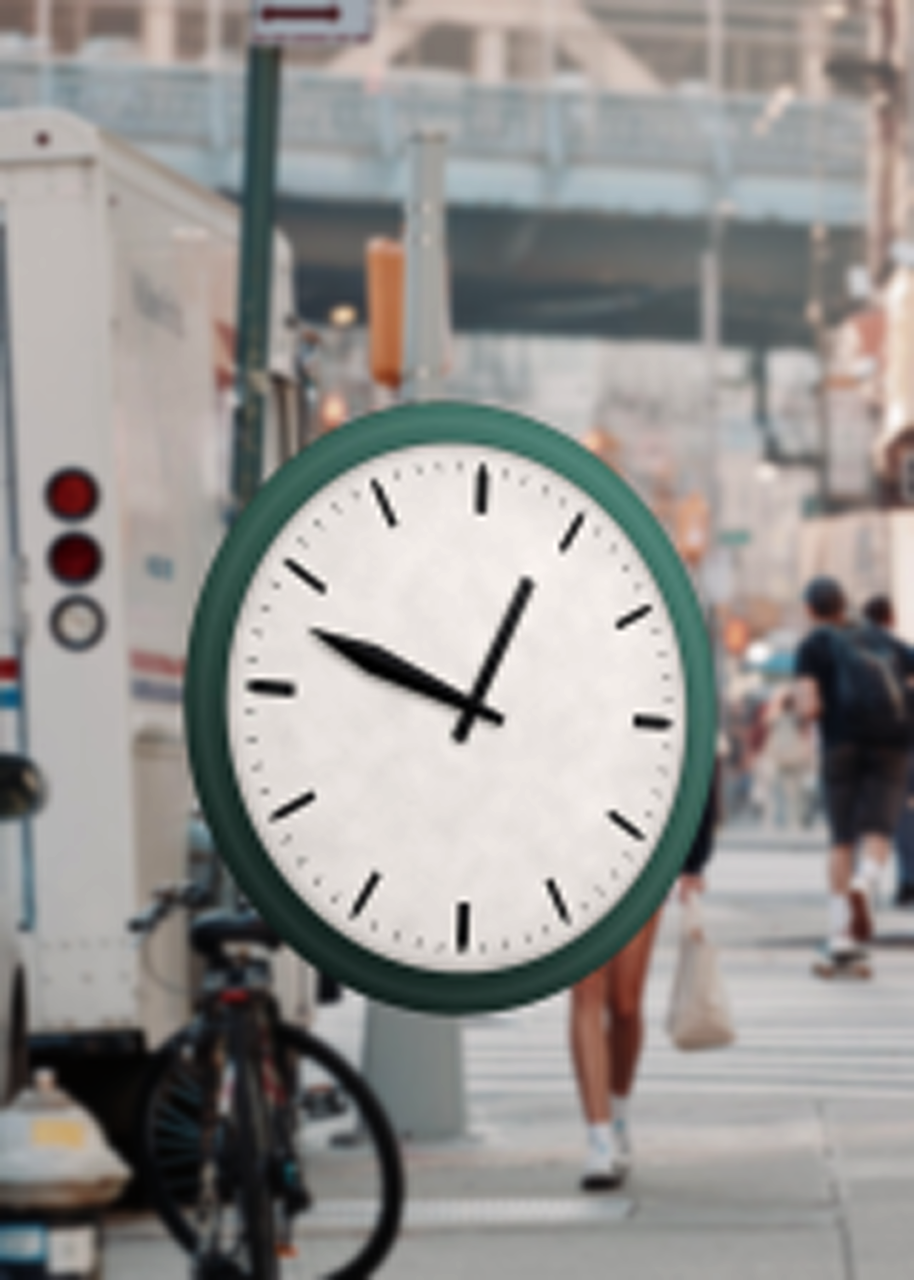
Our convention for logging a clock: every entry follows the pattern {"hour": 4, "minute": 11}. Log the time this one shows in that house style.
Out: {"hour": 12, "minute": 48}
